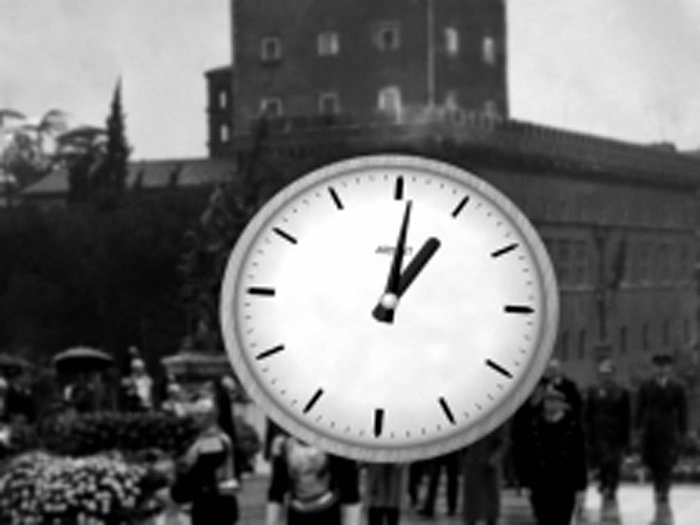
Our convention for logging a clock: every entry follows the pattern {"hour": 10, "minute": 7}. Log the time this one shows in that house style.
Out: {"hour": 1, "minute": 1}
